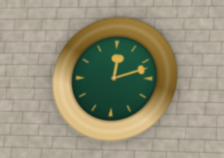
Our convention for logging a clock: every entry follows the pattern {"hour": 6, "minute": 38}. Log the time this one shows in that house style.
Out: {"hour": 12, "minute": 12}
